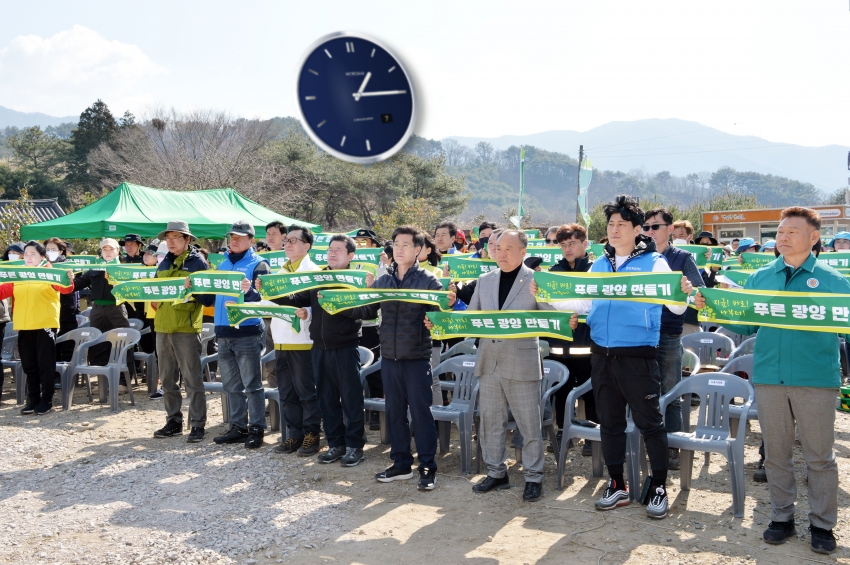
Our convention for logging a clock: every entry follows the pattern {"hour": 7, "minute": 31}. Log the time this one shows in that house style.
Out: {"hour": 1, "minute": 15}
